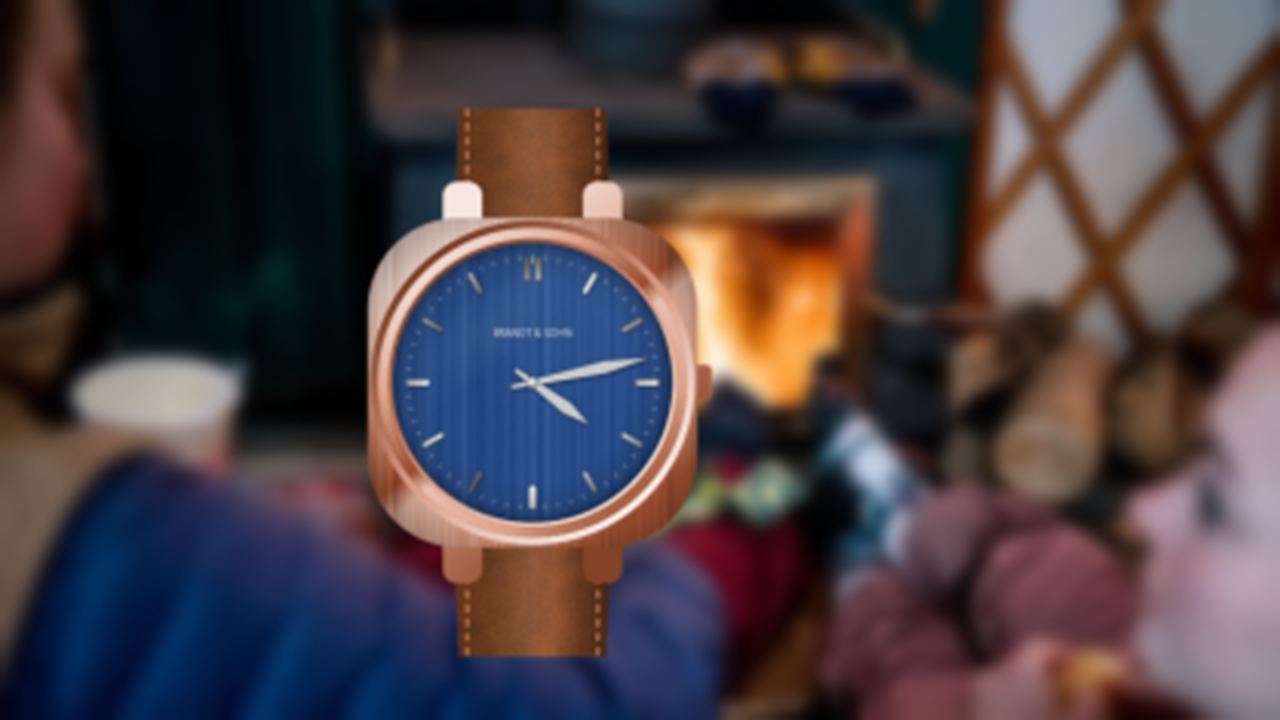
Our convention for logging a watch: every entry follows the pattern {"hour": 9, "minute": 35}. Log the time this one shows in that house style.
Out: {"hour": 4, "minute": 13}
